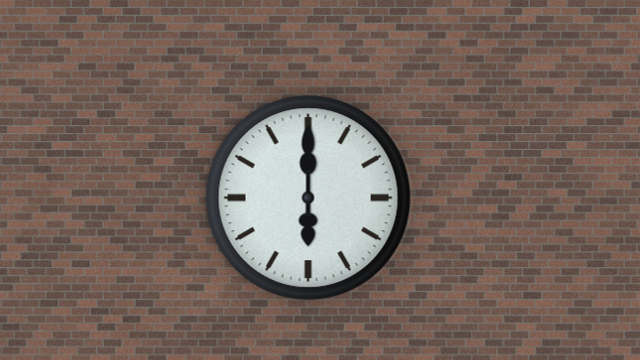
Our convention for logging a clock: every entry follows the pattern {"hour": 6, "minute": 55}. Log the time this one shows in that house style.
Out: {"hour": 6, "minute": 0}
